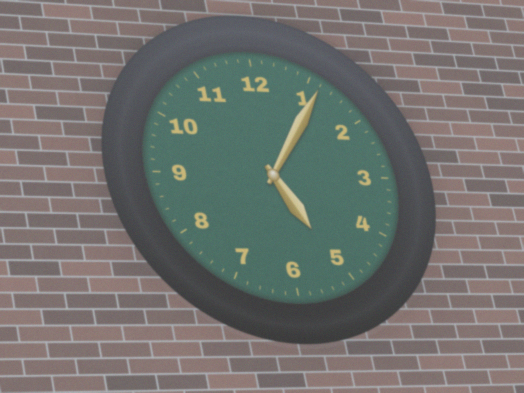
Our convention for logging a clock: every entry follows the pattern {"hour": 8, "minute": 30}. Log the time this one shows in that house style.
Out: {"hour": 5, "minute": 6}
